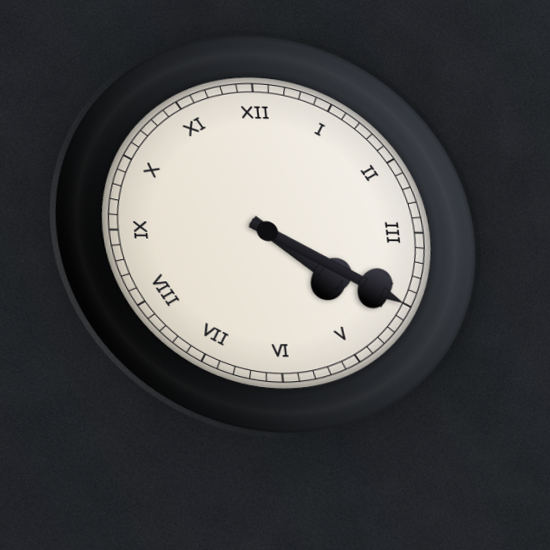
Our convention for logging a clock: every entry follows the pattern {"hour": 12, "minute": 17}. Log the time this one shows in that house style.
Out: {"hour": 4, "minute": 20}
